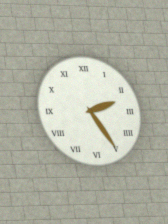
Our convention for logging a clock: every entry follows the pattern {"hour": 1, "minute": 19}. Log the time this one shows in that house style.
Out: {"hour": 2, "minute": 25}
